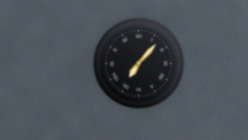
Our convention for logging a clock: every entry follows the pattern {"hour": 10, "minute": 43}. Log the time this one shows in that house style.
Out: {"hour": 7, "minute": 7}
